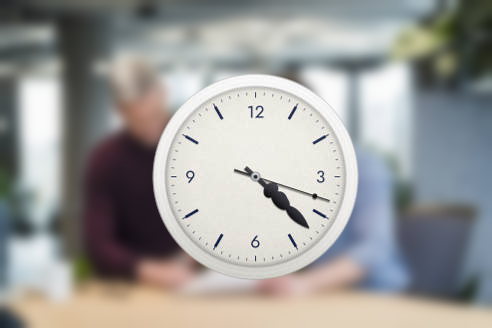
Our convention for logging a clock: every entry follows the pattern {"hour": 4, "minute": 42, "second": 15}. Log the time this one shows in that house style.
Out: {"hour": 4, "minute": 22, "second": 18}
